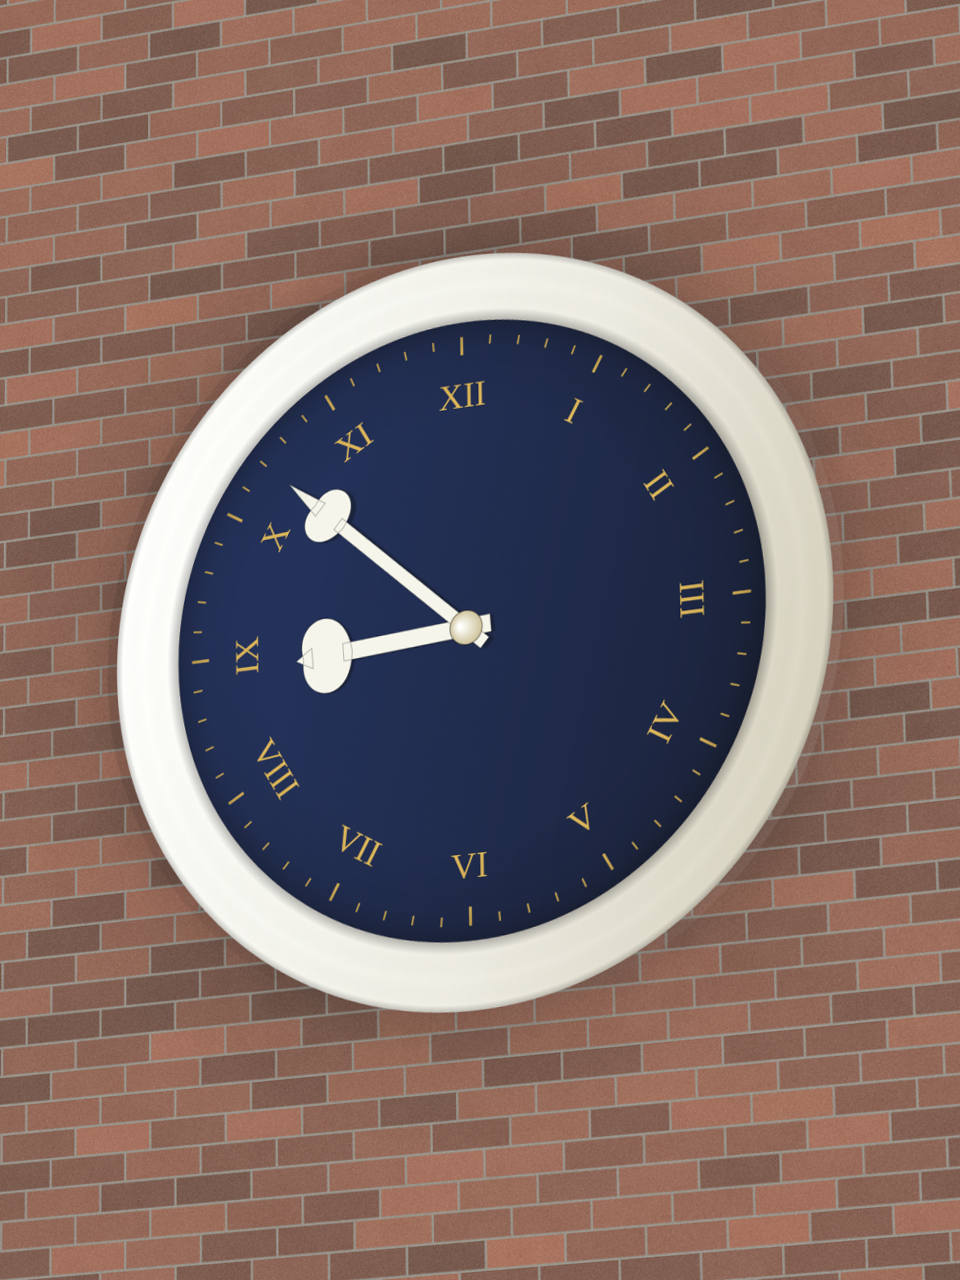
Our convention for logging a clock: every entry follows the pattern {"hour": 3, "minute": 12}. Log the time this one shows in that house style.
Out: {"hour": 8, "minute": 52}
